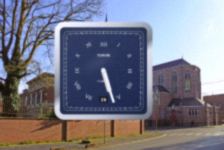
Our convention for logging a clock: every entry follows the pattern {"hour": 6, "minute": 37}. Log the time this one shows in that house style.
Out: {"hour": 5, "minute": 27}
